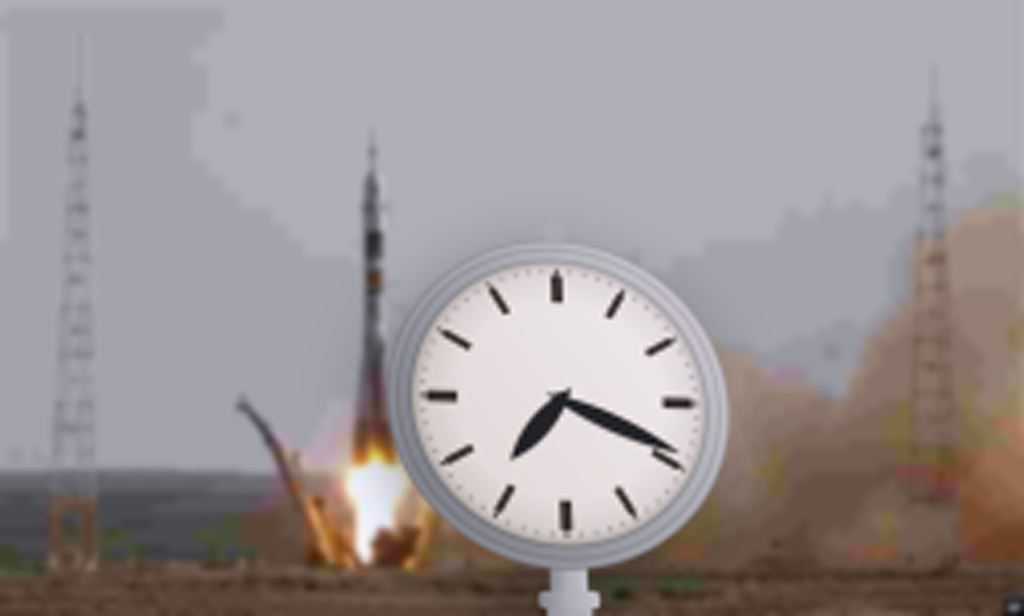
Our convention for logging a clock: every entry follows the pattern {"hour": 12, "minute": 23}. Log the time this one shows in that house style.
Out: {"hour": 7, "minute": 19}
